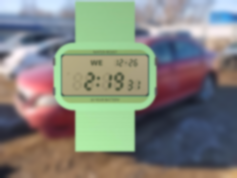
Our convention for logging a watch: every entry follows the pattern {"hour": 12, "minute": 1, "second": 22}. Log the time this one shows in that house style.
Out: {"hour": 2, "minute": 19, "second": 31}
